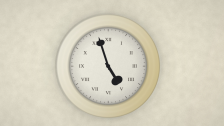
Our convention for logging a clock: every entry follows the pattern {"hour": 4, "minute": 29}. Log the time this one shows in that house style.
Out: {"hour": 4, "minute": 57}
